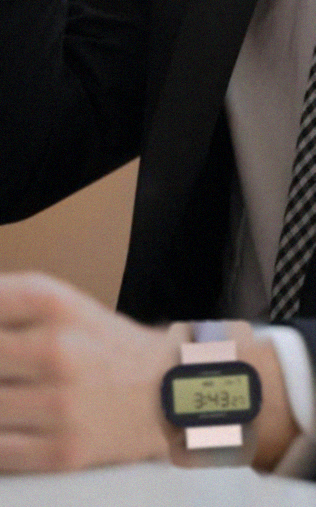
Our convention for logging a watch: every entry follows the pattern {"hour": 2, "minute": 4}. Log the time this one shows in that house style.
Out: {"hour": 3, "minute": 43}
